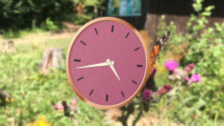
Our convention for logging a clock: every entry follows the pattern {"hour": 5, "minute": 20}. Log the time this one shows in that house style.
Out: {"hour": 4, "minute": 43}
